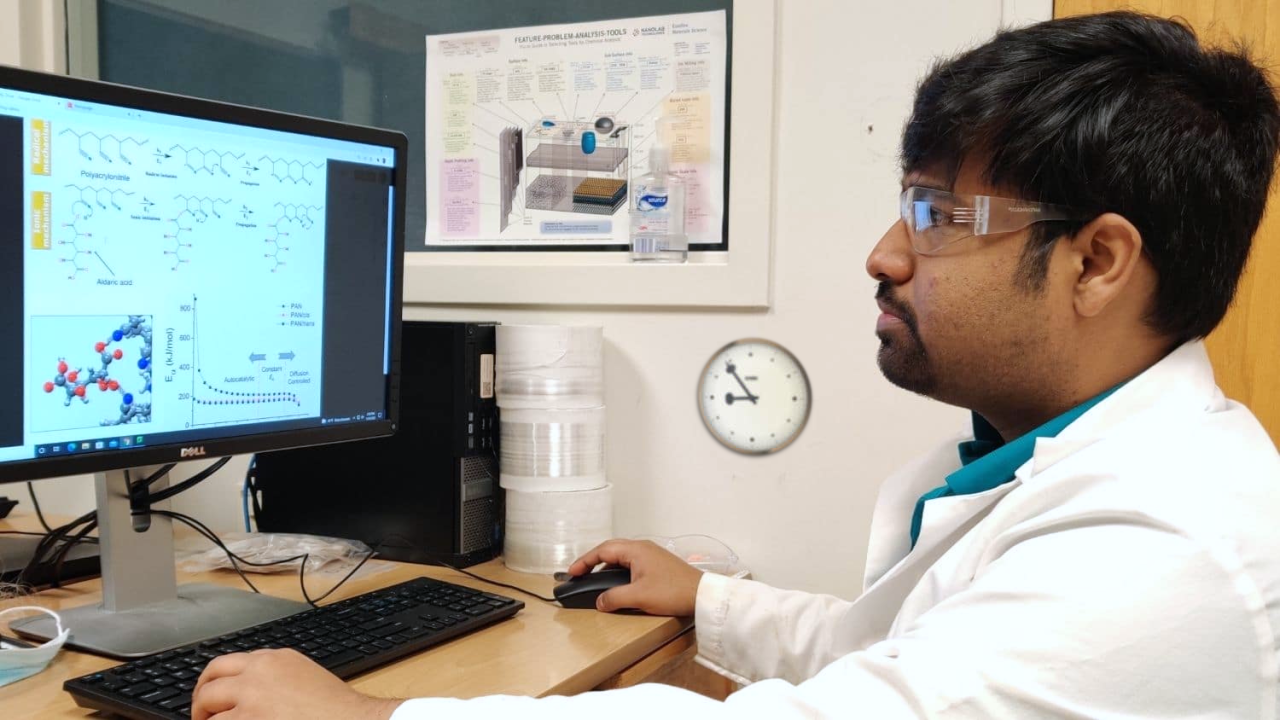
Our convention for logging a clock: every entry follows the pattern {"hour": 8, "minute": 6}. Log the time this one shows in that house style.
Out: {"hour": 8, "minute": 54}
